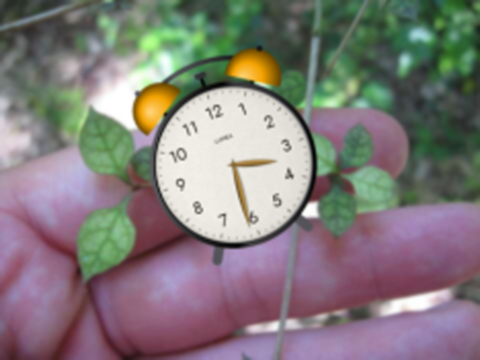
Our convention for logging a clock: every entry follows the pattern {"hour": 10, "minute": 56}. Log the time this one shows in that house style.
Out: {"hour": 3, "minute": 31}
